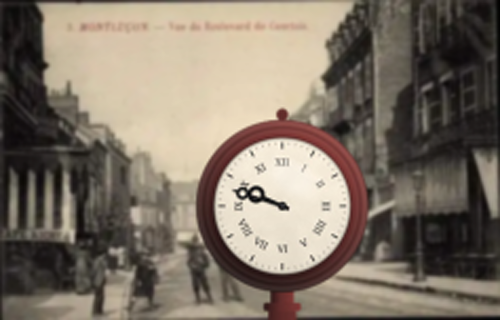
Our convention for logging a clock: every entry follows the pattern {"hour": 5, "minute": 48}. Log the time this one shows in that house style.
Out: {"hour": 9, "minute": 48}
